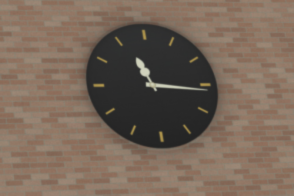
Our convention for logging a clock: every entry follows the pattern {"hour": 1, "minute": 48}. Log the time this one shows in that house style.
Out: {"hour": 11, "minute": 16}
